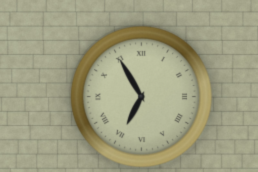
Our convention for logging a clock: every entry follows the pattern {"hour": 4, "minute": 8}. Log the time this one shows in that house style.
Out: {"hour": 6, "minute": 55}
